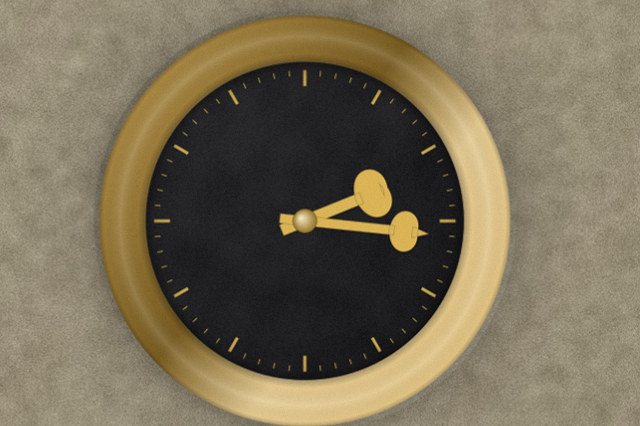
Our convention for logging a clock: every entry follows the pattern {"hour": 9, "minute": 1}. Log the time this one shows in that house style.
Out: {"hour": 2, "minute": 16}
